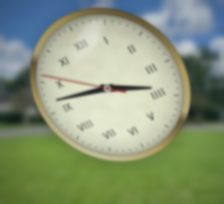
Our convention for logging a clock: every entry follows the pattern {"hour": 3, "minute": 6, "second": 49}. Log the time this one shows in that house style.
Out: {"hour": 3, "minute": 46, "second": 51}
